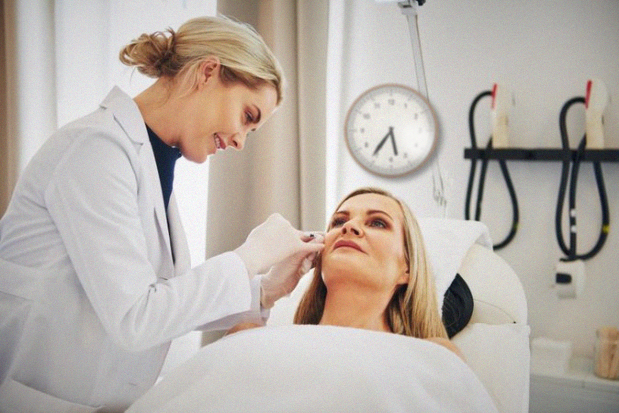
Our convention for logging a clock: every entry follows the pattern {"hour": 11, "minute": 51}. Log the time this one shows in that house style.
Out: {"hour": 5, "minute": 36}
